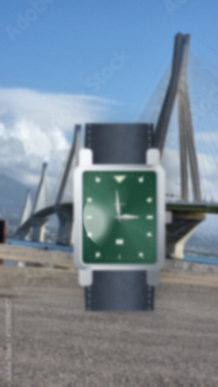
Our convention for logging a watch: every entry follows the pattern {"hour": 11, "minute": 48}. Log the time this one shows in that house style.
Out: {"hour": 2, "minute": 59}
